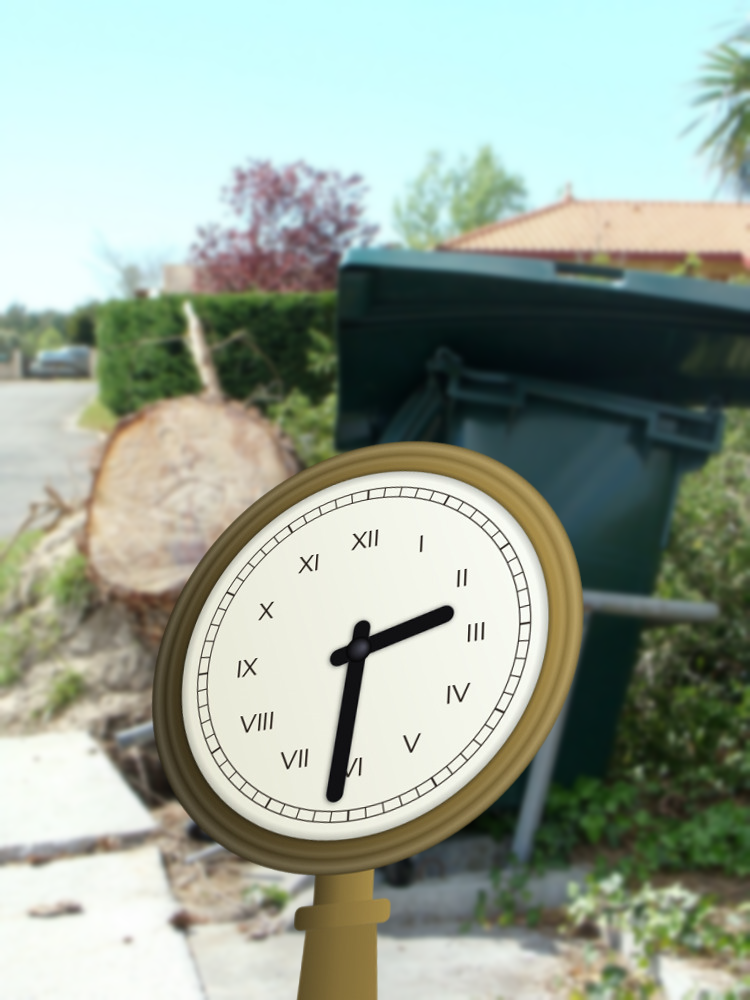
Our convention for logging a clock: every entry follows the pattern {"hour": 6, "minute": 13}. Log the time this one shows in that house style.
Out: {"hour": 2, "minute": 31}
